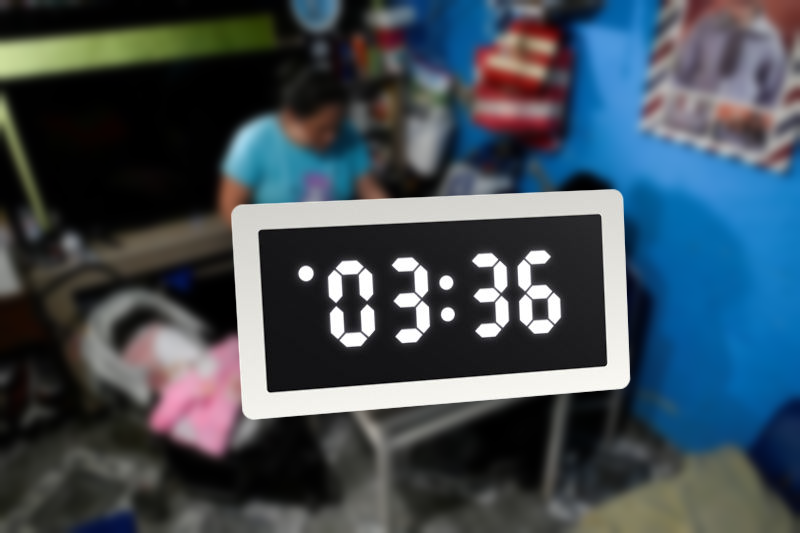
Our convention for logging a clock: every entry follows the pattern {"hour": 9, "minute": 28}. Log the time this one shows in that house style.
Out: {"hour": 3, "minute": 36}
